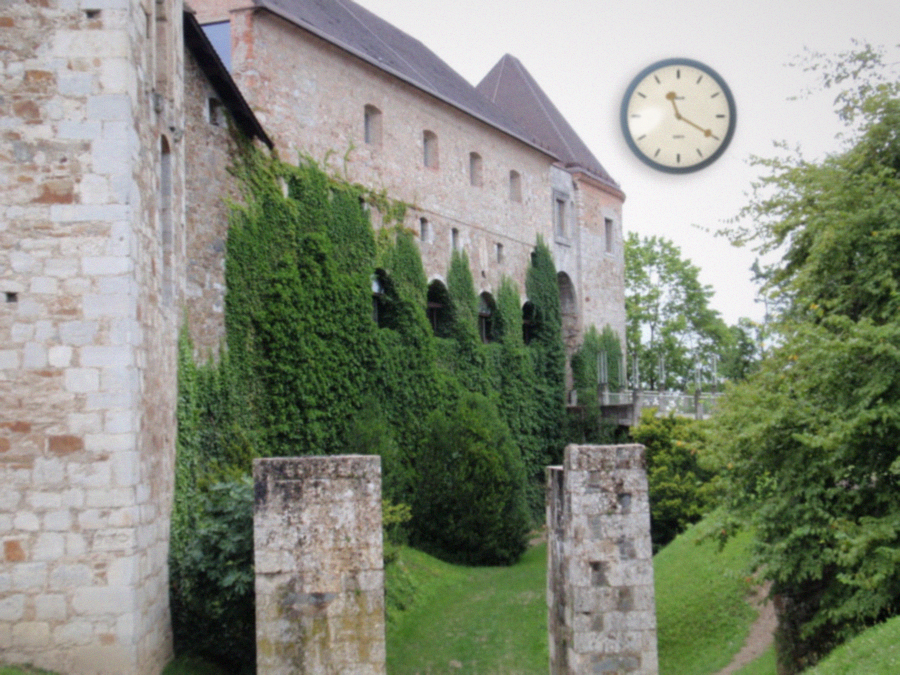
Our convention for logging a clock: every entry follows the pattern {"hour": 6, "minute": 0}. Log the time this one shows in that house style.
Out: {"hour": 11, "minute": 20}
